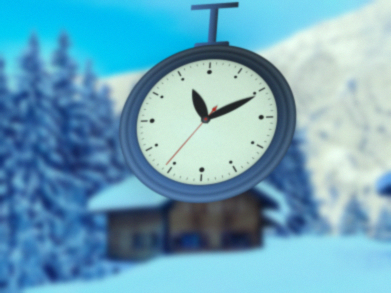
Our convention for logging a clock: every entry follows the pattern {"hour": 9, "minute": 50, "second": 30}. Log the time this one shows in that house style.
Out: {"hour": 11, "minute": 10, "second": 36}
